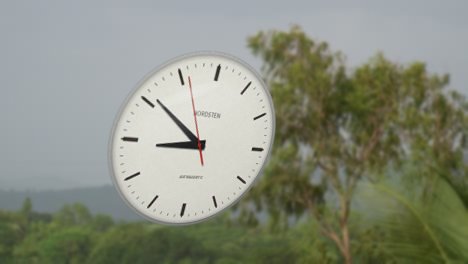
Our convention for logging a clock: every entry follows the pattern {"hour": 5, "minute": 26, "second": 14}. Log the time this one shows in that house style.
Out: {"hour": 8, "minute": 50, "second": 56}
